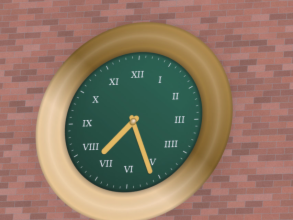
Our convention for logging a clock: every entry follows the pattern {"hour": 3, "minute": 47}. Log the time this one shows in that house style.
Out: {"hour": 7, "minute": 26}
